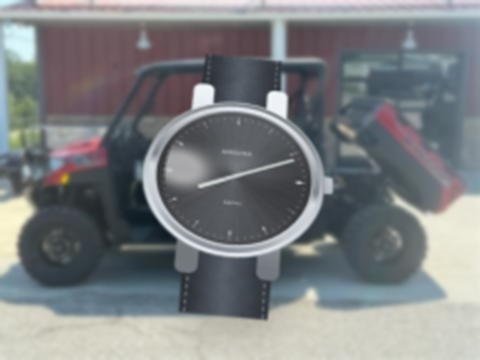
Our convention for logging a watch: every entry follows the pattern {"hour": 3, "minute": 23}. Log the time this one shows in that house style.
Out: {"hour": 8, "minute": 11}
